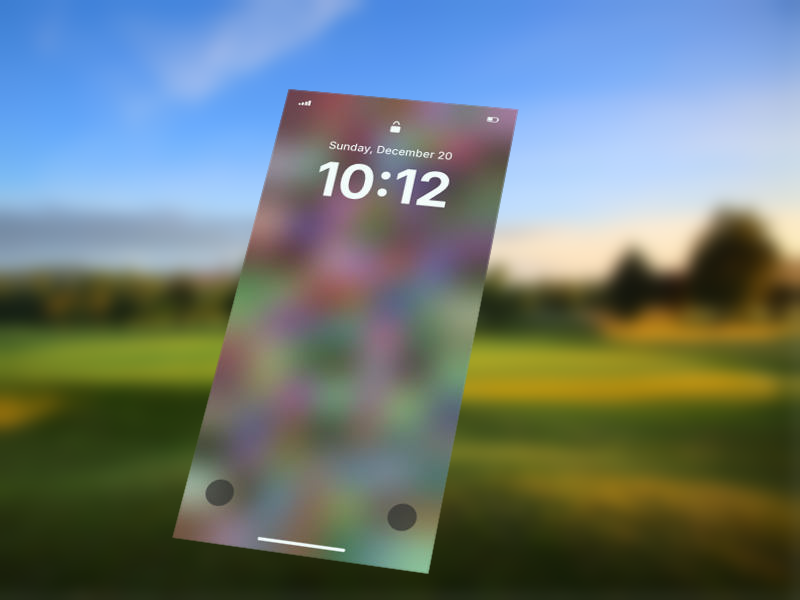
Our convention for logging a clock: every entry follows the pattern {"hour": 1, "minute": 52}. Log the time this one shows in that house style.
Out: {"hour": 10, "minute": 12}
